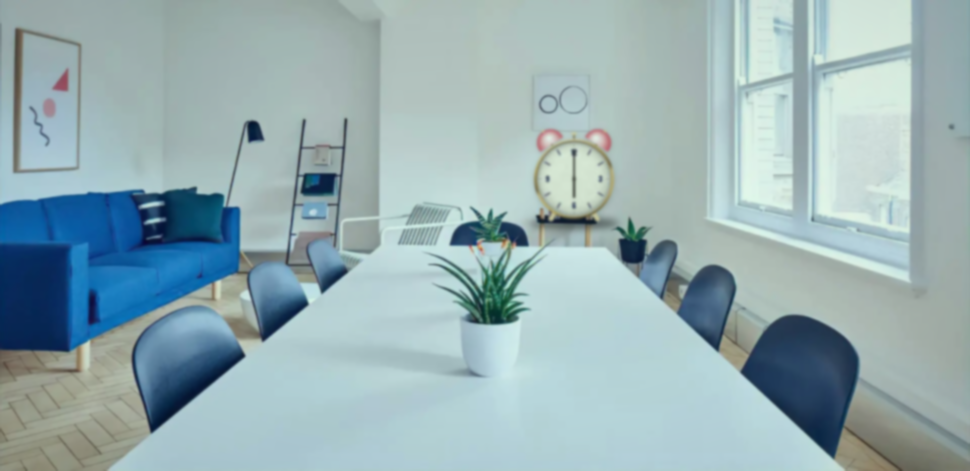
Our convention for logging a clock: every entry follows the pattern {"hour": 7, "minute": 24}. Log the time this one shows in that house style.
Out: {"hour": 6, "minute": 0}
